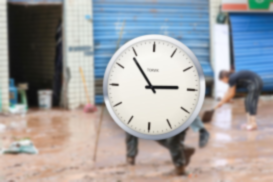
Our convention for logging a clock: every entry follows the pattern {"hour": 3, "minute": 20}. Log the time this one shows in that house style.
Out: {"hour": 2, "minute": 54}
